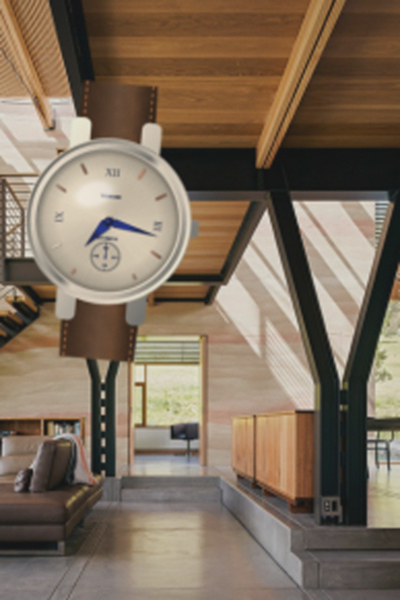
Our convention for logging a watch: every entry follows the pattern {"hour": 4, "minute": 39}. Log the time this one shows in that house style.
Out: {"hour": 7, "minute": 17}
